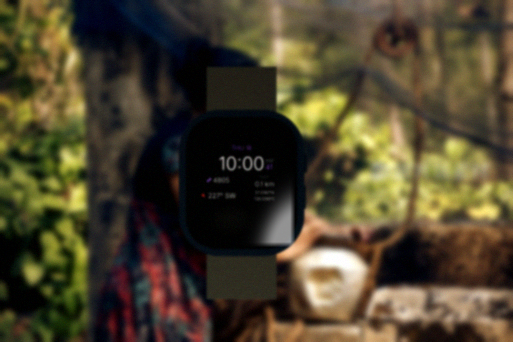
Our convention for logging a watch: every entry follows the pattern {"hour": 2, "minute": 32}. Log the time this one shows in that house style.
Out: {"hour": 10, "minute": 0}
